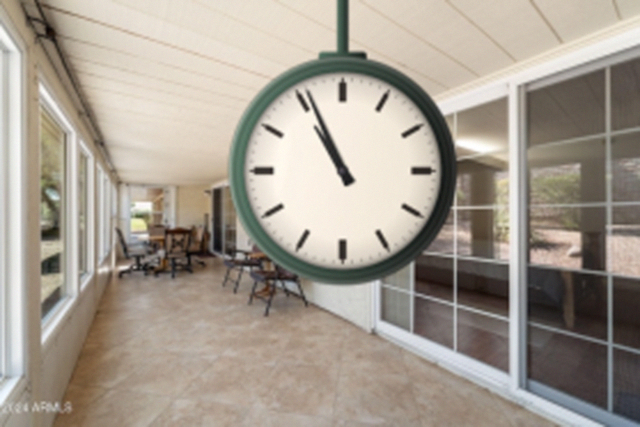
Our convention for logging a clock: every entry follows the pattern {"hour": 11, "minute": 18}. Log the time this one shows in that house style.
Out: {"hour": 10, "minute": 56}
